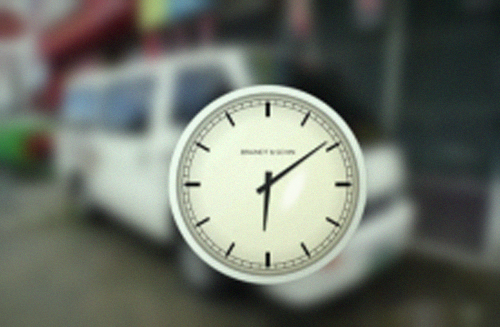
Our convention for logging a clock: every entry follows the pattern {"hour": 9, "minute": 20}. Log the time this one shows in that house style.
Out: {"hour": 6, "minute": 9}
